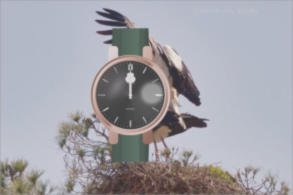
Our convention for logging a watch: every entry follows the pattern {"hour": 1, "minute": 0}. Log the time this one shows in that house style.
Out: {"hour": 12, "minute": 0}
